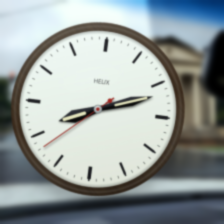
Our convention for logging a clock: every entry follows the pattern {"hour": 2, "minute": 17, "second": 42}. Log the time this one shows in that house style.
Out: {"hour": 8, "minute": 11, "second": 38}
